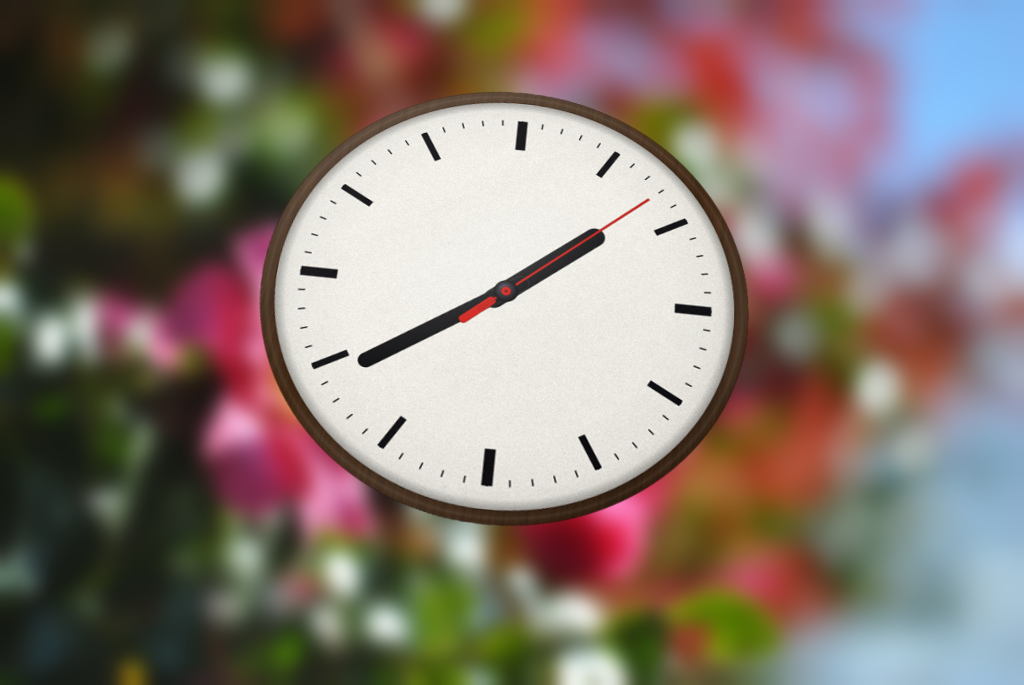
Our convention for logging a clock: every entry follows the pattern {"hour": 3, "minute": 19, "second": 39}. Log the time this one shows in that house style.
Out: {"hour": 1, "minute": 39, "second": 8}
